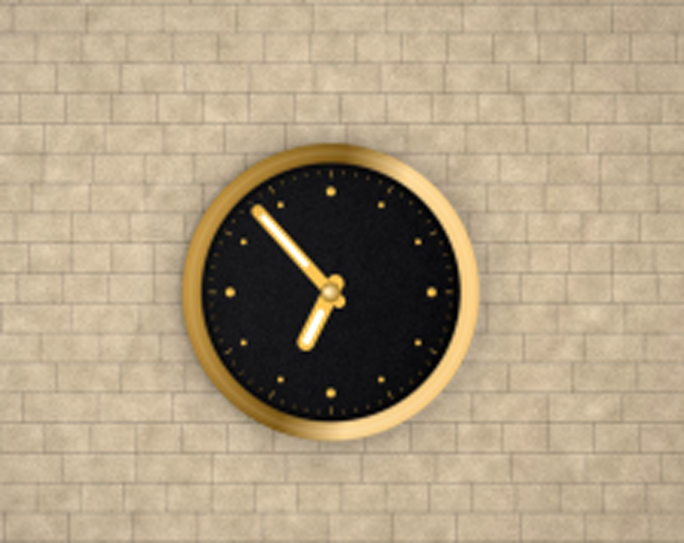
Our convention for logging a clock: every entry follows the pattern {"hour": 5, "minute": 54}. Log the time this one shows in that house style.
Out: {"hour": 6, "minute": 53}
